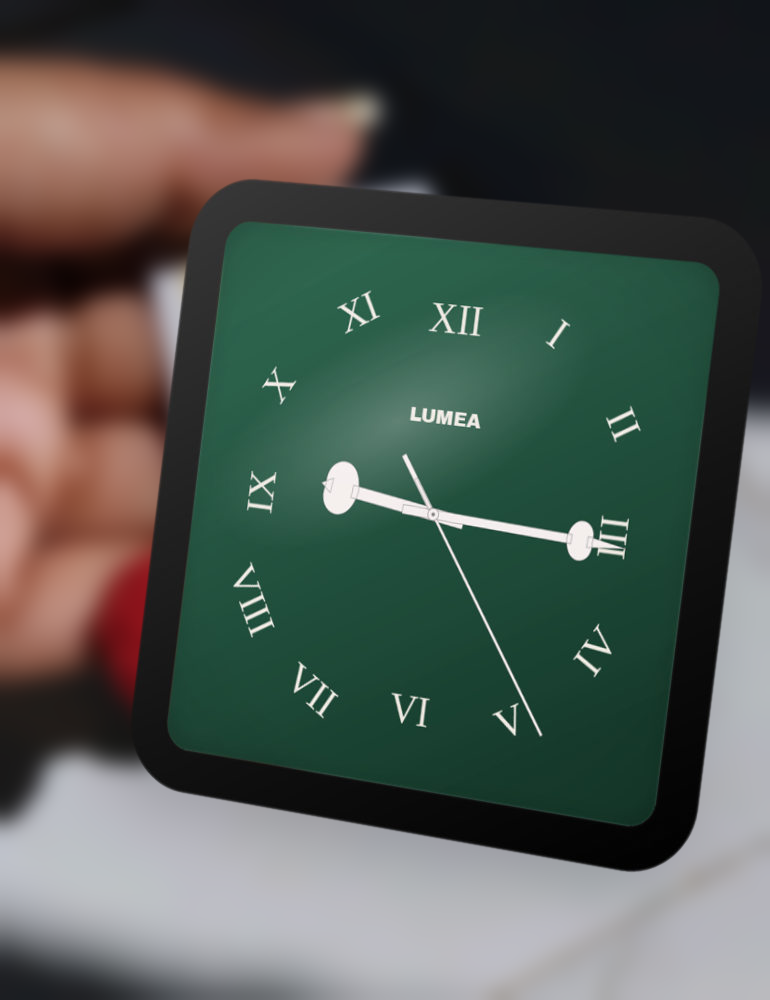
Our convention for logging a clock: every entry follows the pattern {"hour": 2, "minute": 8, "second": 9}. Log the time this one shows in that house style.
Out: {"hour": 9, "minute": 15, "second": 24}
